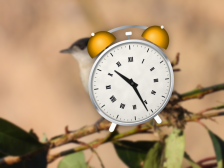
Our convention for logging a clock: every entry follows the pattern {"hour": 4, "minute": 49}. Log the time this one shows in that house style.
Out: {"hour": 10, "minute": 26}
